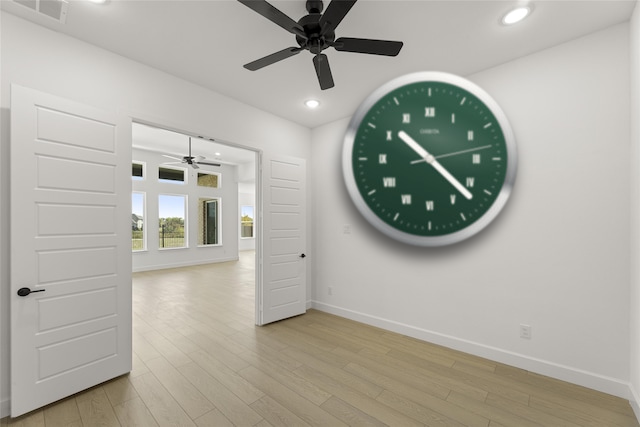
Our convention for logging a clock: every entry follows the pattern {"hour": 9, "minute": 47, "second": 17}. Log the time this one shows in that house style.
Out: {"hour": 10, "minute": 22, "second": 13}
